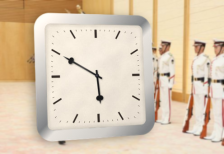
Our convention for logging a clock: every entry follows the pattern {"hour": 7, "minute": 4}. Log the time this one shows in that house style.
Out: {"hour": 5, "minute": 50}
